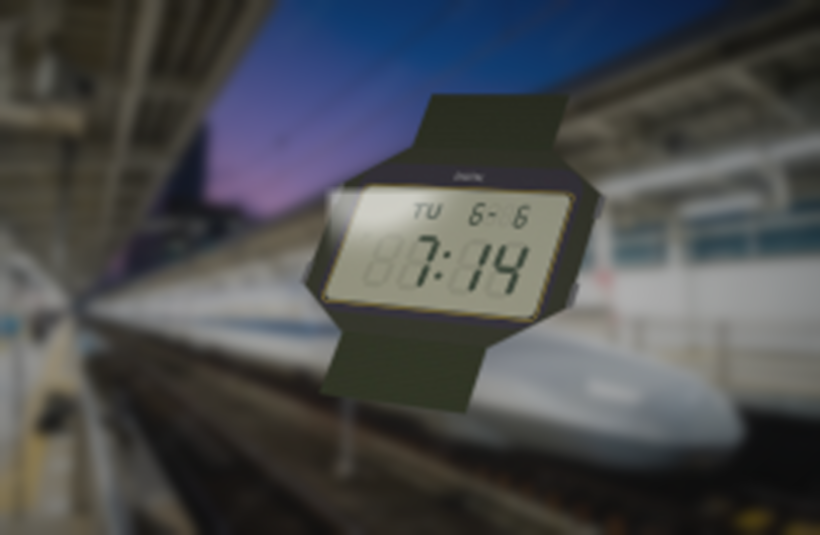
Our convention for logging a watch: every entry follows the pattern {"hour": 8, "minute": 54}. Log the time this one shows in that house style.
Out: {"hour": 7, "minute": 14}
